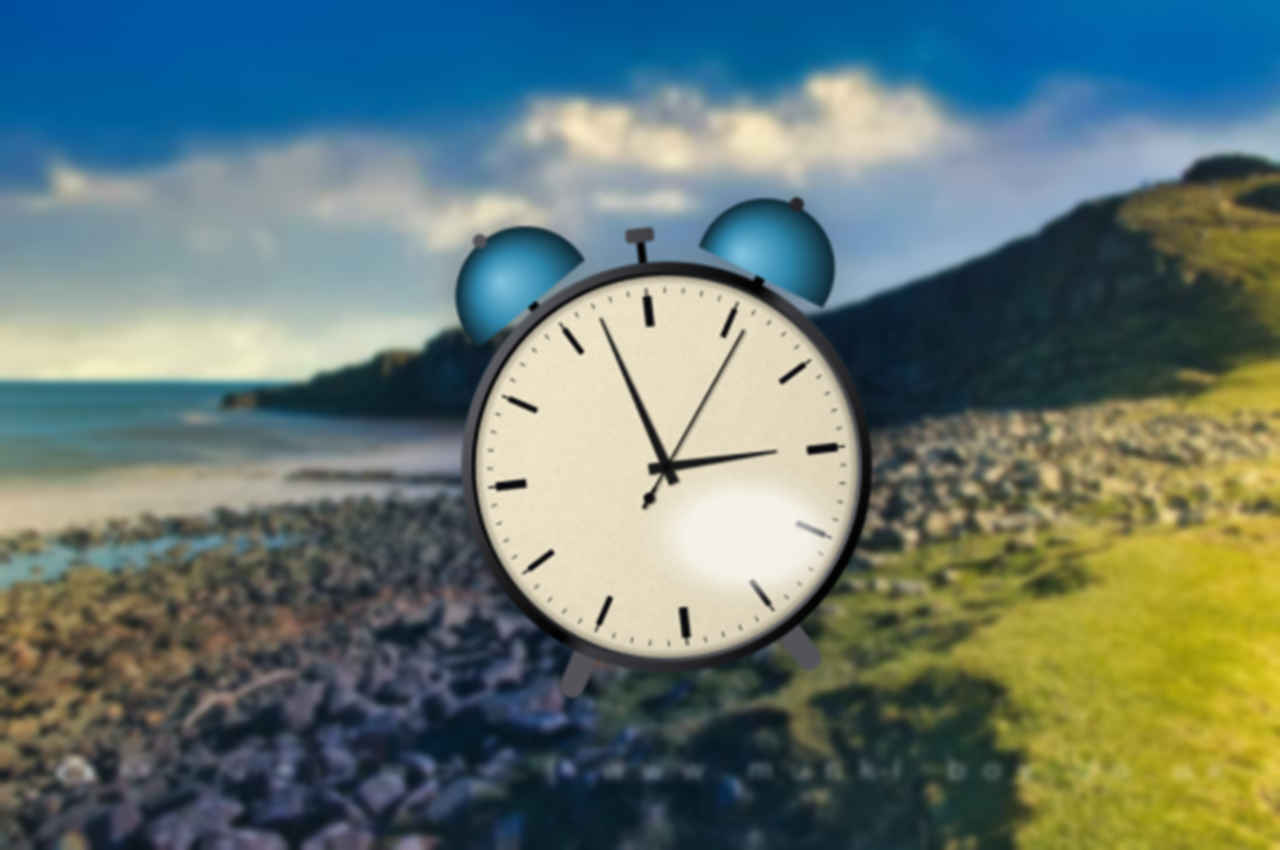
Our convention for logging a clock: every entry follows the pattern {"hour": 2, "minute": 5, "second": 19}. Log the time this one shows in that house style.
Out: {"hour": 2, "minute": 57, "second": 6}
